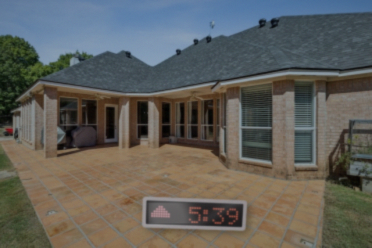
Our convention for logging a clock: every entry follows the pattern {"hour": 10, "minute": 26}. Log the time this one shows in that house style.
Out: {"hour": 5, "minute": 39}
